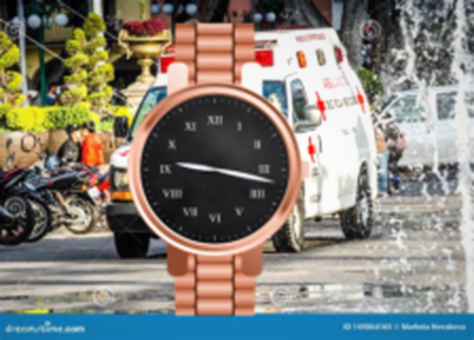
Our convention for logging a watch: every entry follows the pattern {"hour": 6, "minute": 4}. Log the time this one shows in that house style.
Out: {"hour": 9, "minute": 17}
